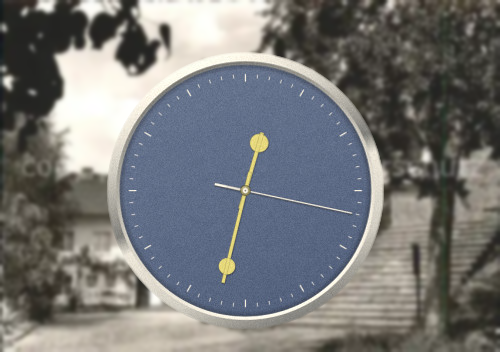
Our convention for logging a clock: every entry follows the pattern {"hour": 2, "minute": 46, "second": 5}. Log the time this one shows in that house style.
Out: {"hour": 12, "minute": 32, "second": 17}
